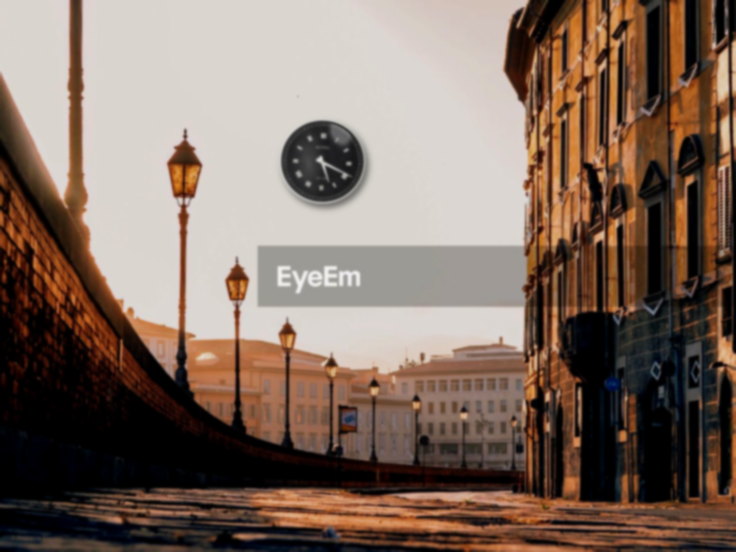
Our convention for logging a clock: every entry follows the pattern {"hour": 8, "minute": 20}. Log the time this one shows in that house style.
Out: {"hour": 5, "minute": 19}
